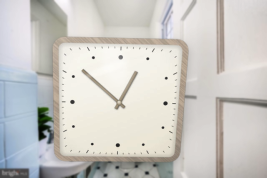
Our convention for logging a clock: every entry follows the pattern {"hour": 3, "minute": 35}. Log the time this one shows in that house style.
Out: {"hour": 12, "minute": 52}
